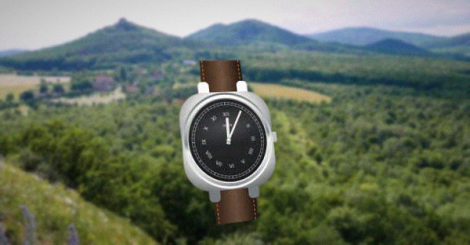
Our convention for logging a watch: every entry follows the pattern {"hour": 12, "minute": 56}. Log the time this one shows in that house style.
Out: {"hour": 12, "minute": 5}
